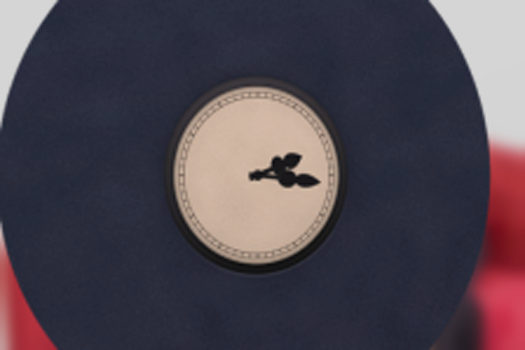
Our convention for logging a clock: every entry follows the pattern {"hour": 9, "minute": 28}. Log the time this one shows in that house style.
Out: {"hour": 2, "minute": 16}
